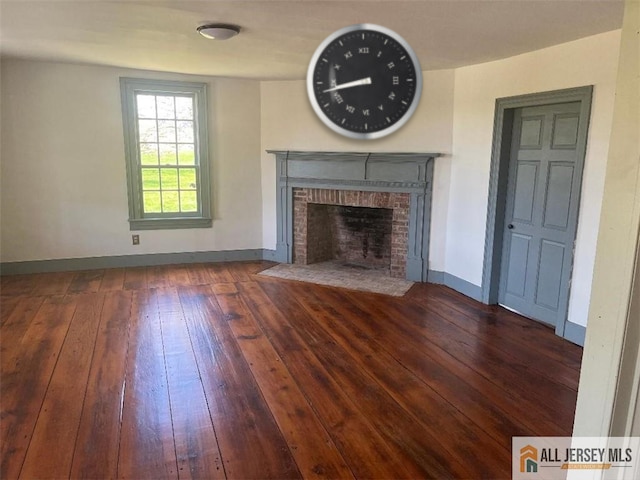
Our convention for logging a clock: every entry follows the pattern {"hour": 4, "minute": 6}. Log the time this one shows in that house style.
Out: {"hour": 8, "minute": 43}
